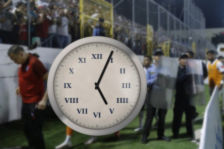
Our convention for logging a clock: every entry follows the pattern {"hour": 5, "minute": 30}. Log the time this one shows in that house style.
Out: {"hour": 5, "minute": 4}
